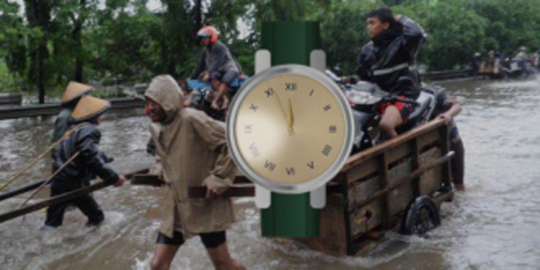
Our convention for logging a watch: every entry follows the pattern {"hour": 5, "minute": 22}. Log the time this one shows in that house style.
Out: {"hour": 11, "minute": 56}
